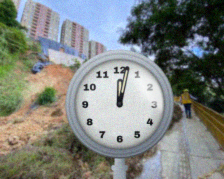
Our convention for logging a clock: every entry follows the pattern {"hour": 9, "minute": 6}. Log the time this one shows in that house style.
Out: {"hour": 12, "minute": 2}
